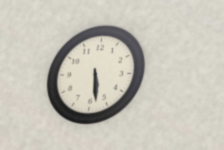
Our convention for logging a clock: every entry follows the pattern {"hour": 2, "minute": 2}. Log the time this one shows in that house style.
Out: {"hour": 5, "minute": 28}
